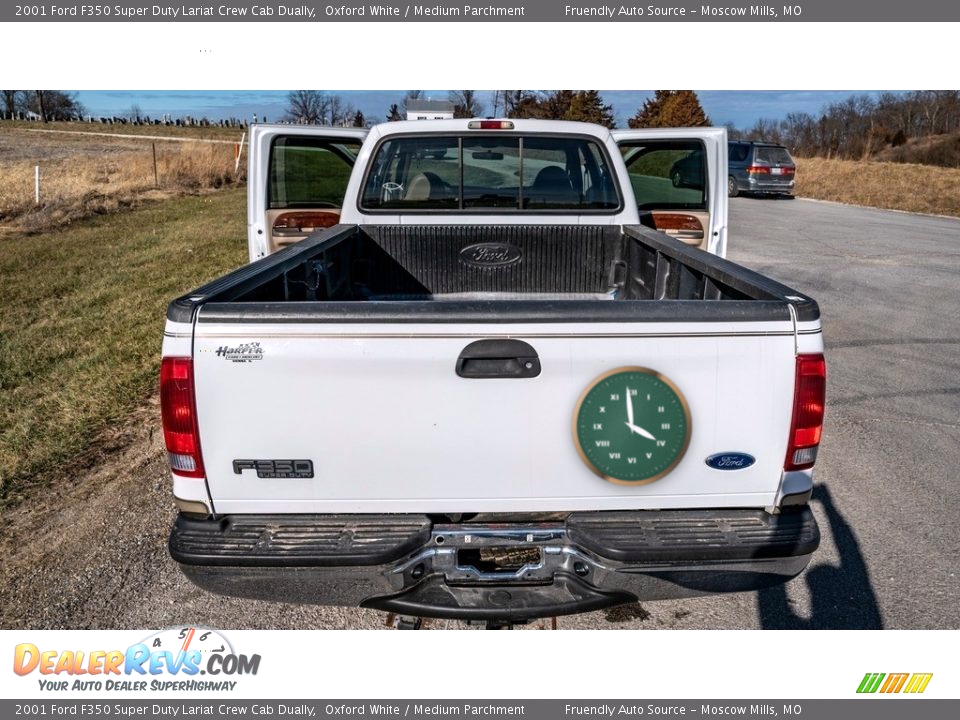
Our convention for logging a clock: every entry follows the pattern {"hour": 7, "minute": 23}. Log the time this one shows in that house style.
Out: {"hour": 3, "minute": 59}
